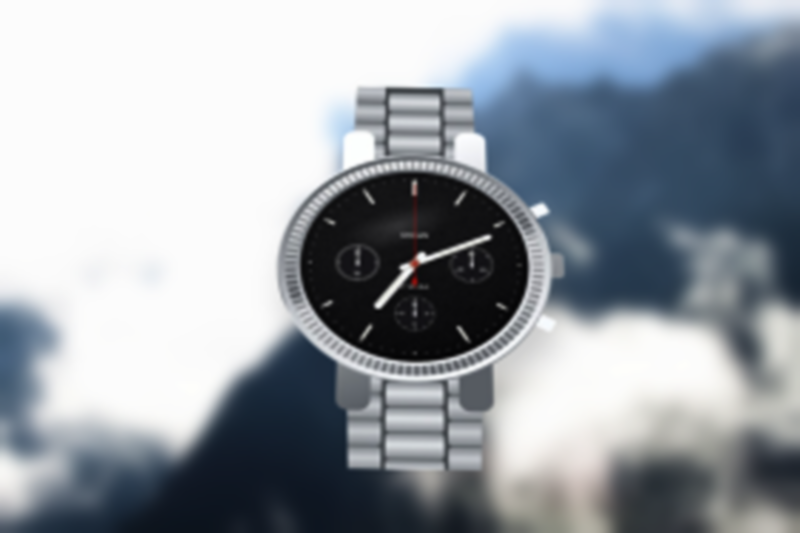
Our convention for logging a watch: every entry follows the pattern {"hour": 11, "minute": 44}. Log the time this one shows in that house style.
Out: {"hour": 7, "minute": 11}
